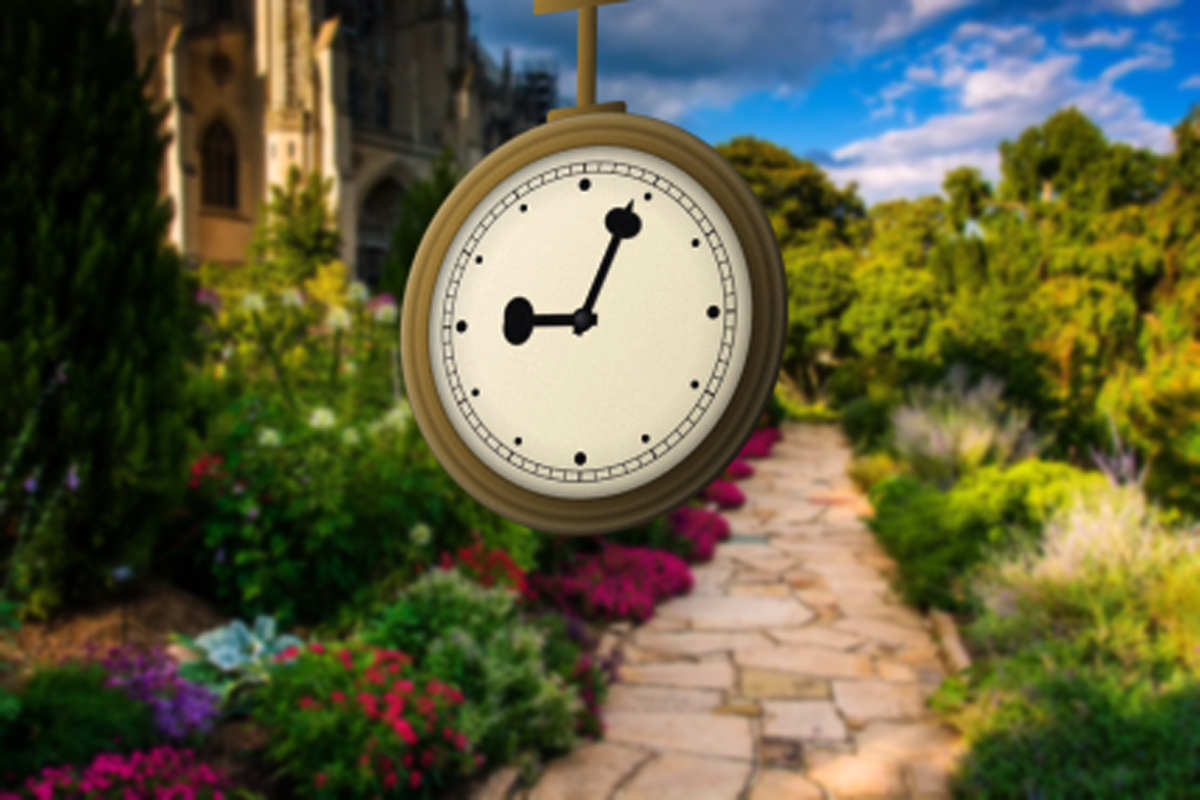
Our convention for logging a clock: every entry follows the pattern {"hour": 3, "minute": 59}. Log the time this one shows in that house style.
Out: {"hour": 9, "minute": 4}
